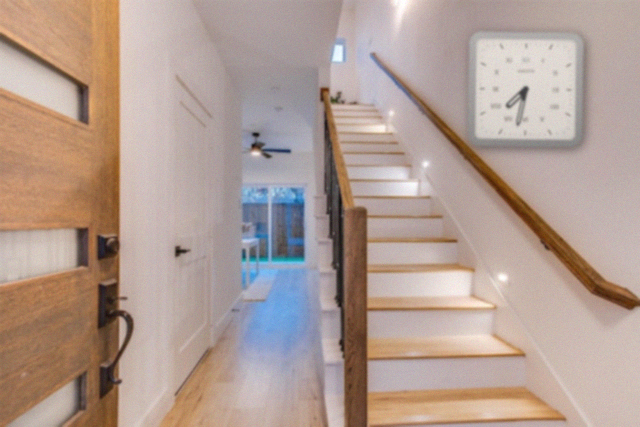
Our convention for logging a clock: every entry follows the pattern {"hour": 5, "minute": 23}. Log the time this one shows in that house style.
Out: {"hour": 7, "minute": 32}
